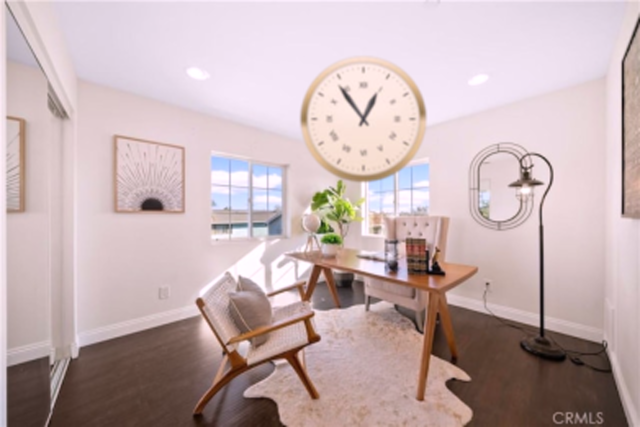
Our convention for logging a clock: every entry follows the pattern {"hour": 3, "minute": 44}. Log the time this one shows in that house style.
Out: {"hour": 12, "minute": 54}
